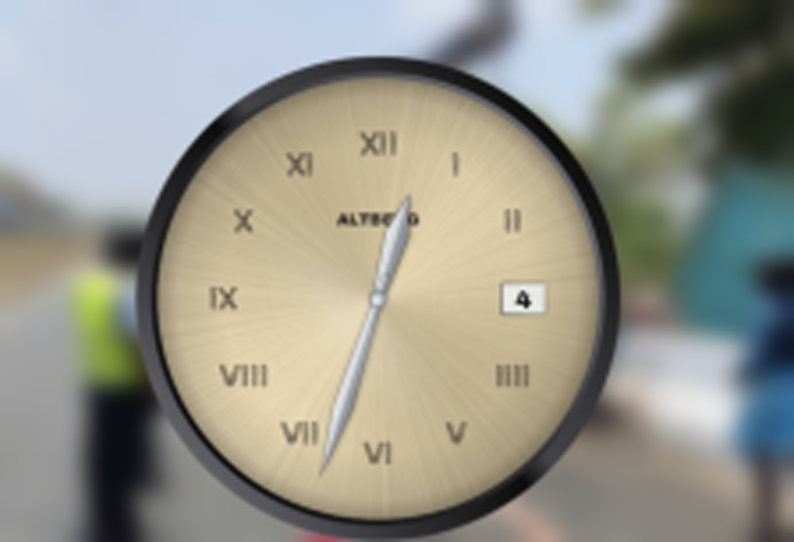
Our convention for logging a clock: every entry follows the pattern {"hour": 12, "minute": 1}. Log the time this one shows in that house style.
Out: {"hour": 12, "minute": 33}
